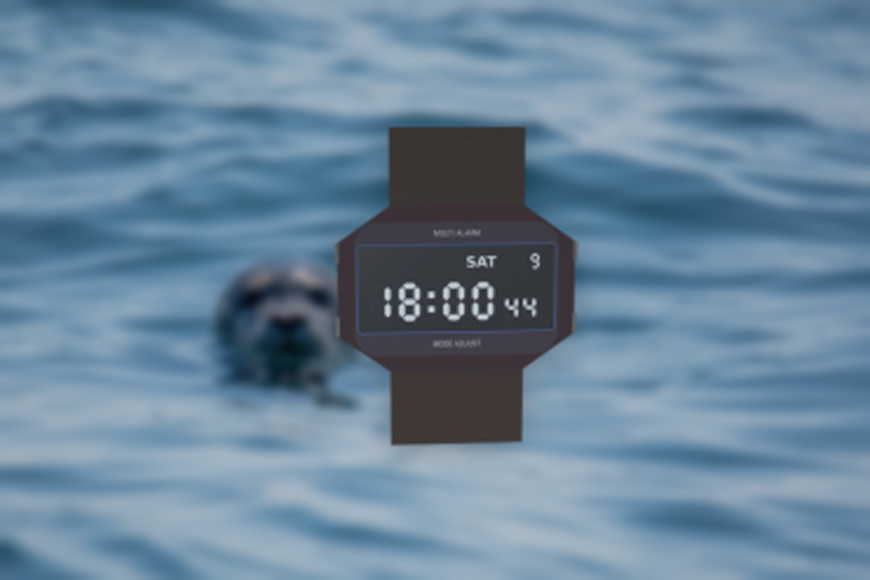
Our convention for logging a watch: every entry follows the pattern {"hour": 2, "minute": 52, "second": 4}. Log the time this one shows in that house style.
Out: {"hour": 18, "minute": 0, "second": 44}
